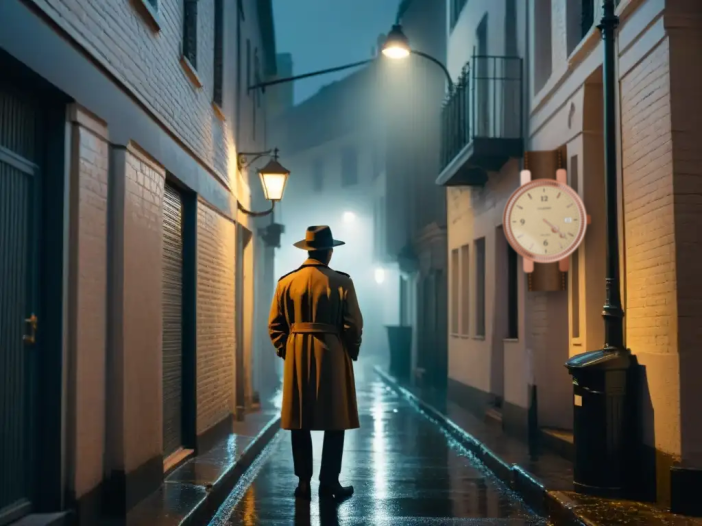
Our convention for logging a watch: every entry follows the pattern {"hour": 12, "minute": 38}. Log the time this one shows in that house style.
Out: {"hour": 4, "minute": 22}
